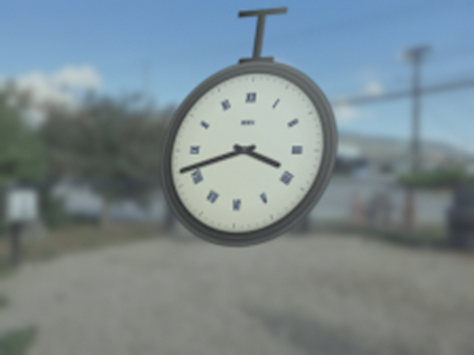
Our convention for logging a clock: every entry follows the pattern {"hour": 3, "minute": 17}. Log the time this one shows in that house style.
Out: {"hour": 3, "minute": 42}
